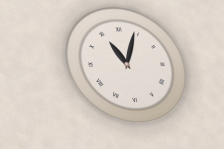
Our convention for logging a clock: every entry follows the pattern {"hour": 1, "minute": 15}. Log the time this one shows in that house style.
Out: {"hour": 11, "minute": 4}
